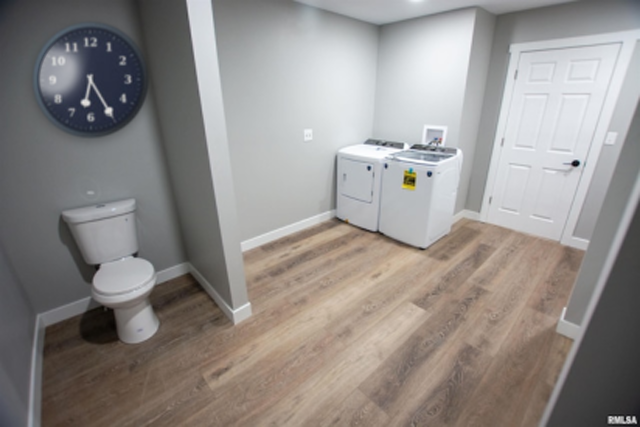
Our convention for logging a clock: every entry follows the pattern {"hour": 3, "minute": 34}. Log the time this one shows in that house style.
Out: {"hour": 6, "minute": 25}
